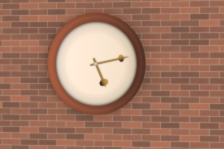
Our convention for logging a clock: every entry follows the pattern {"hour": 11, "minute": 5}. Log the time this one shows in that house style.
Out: {"hour": 5, "minute": 13}
